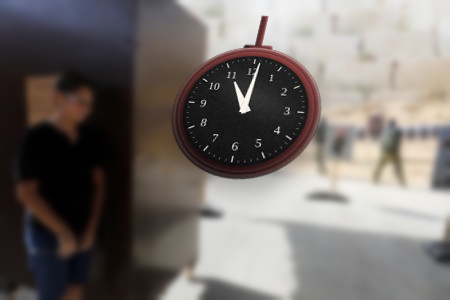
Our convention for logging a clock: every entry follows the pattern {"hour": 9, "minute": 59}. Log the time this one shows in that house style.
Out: {"hour": 11, "minute": 1}
